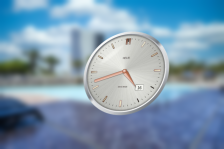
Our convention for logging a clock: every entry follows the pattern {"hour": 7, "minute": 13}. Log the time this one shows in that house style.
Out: {"hour": 4, "minute": 42}
